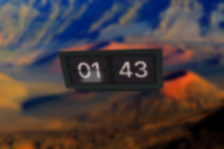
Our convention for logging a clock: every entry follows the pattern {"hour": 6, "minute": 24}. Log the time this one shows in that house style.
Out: {"hour": 1, "minute": 43}
